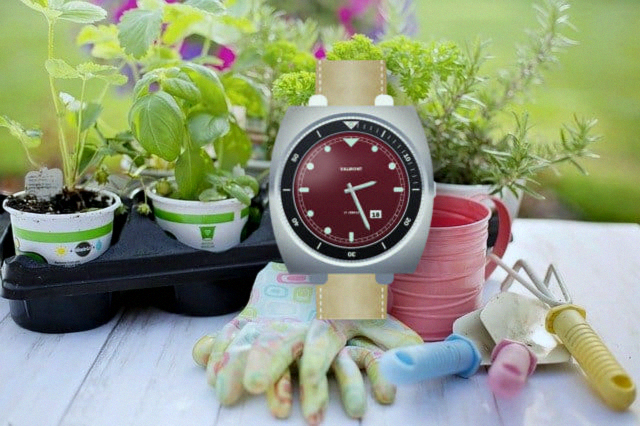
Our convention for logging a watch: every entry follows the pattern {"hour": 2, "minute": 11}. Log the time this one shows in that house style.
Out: {"hour": 2, "minute": 26}
